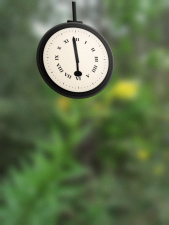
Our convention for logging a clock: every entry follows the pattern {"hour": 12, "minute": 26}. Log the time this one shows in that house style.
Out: {"hour": 5, "minute": 59}
